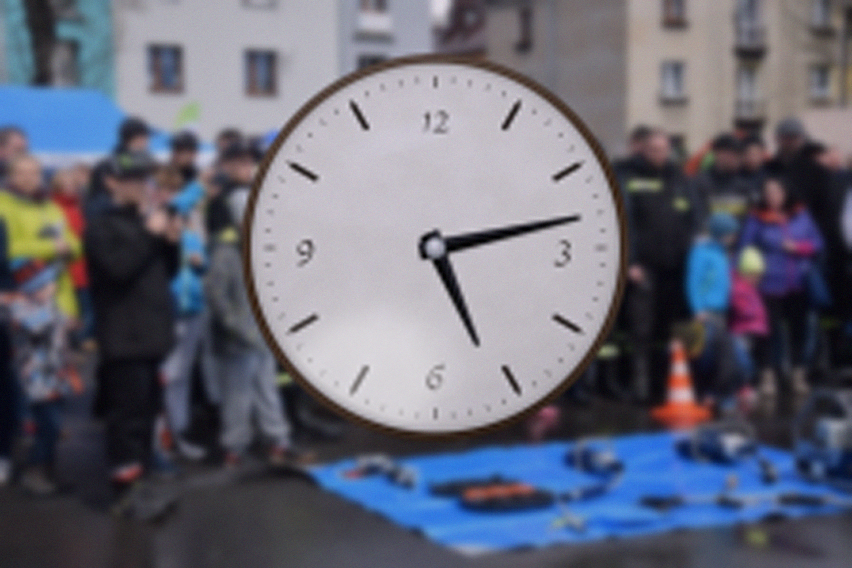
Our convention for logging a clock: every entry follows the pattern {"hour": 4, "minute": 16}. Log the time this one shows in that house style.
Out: {"hour": 5, "minute": 13}
